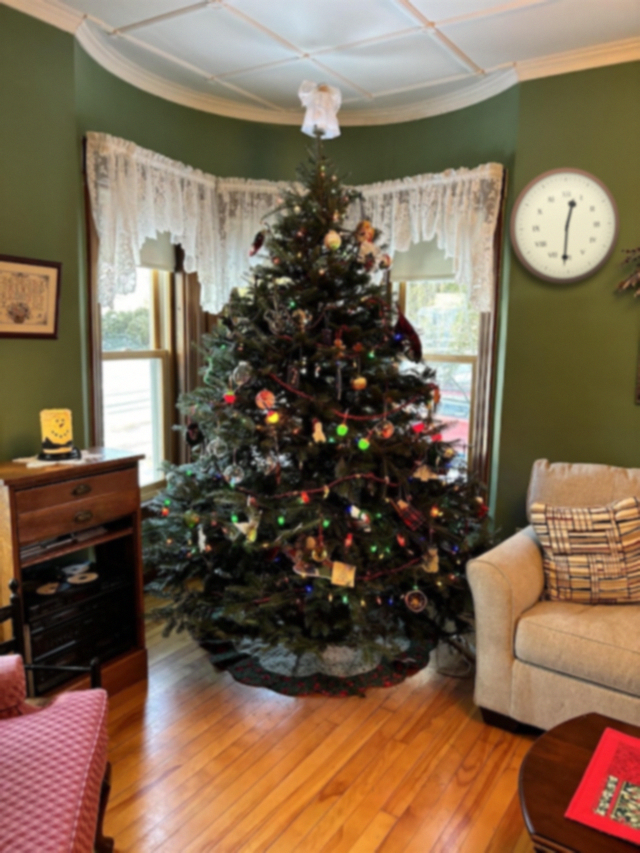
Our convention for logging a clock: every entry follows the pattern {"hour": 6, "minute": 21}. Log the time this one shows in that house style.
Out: {"hour": 12, "minute": 31}
